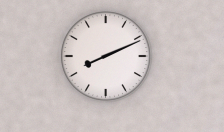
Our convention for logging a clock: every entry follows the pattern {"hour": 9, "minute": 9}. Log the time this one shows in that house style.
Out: {"hour": 8, "minute": 11}
